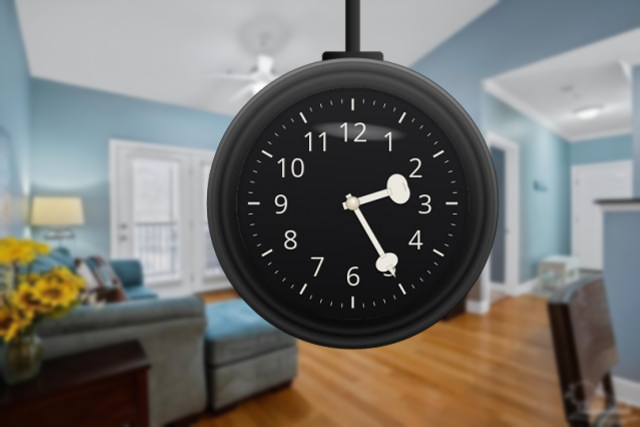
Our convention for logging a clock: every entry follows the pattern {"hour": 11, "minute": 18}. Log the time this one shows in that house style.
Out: {"hour": 2, "minute": 25}
